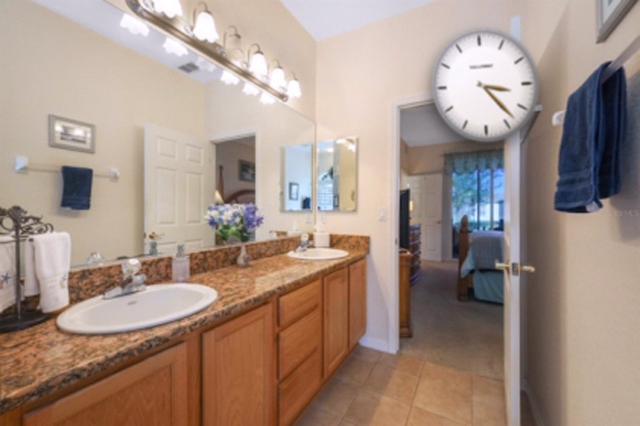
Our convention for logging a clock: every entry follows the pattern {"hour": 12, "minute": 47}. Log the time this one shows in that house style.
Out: {"hour": 3, "minute": 23}
